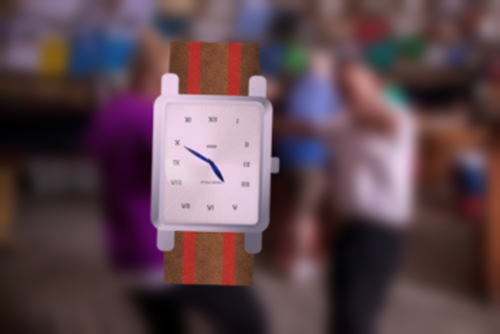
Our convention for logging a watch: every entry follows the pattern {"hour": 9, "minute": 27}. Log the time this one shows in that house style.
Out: {"hour": 4, "minute": 50}
